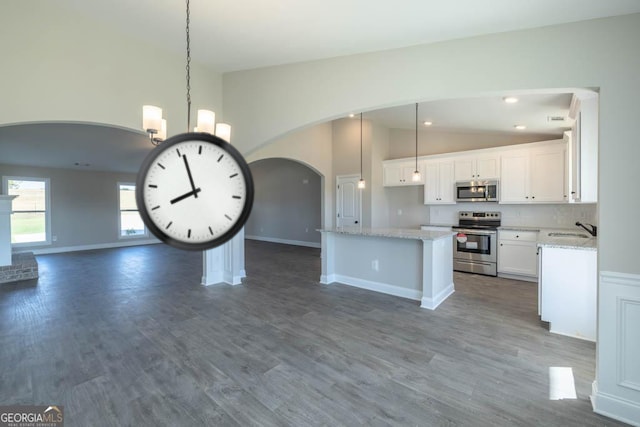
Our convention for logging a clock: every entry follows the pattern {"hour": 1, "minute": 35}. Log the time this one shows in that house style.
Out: {"hour": 7, "minute": 56}
